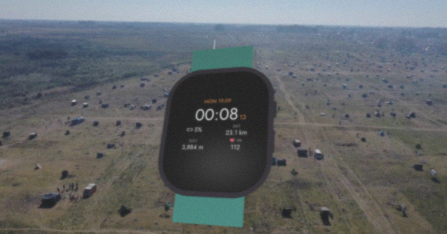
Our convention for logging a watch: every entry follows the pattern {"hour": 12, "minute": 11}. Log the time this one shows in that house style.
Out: {"hour": 0, "minute": 8}
